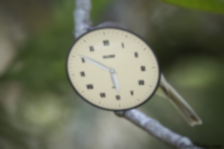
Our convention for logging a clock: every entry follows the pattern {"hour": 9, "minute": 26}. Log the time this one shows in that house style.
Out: {"hour": 5, "minute": 51}
